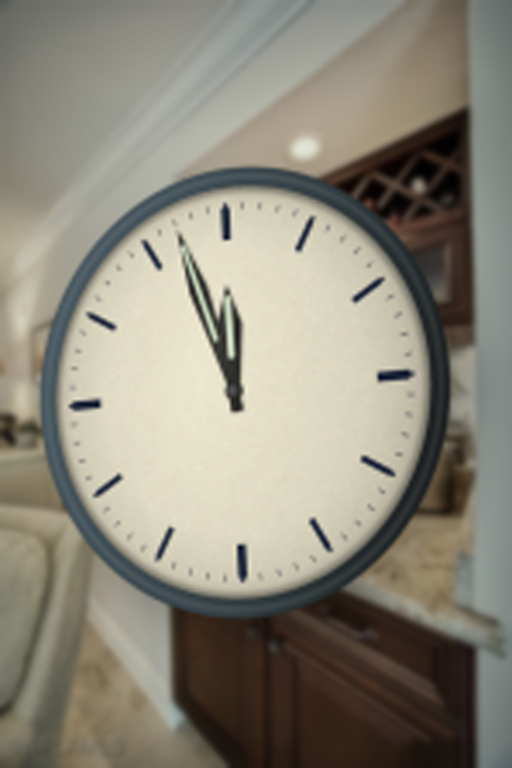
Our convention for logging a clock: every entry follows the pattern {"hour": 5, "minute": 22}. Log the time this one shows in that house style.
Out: {"hour": 11, "minute": 57}
